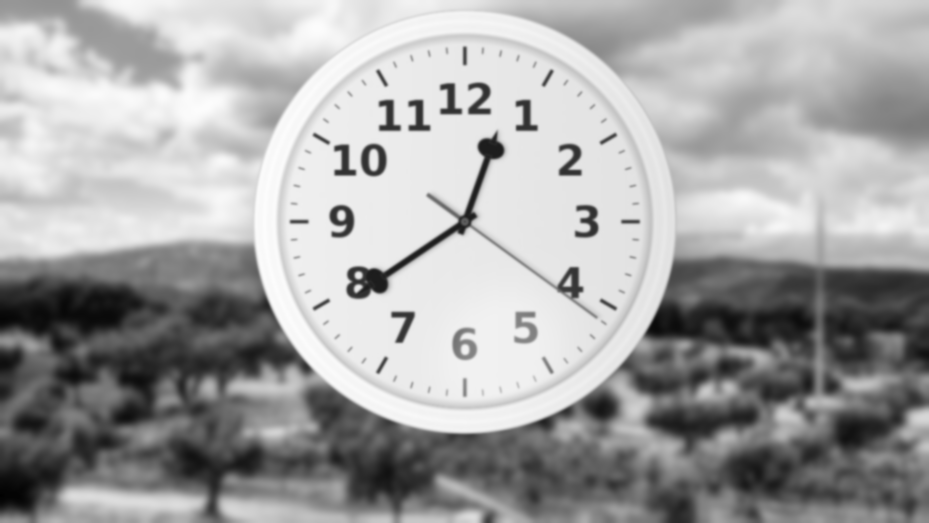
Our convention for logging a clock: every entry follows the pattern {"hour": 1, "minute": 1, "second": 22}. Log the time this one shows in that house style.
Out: {"hour": 12, "minute": 39, "second": 21}
